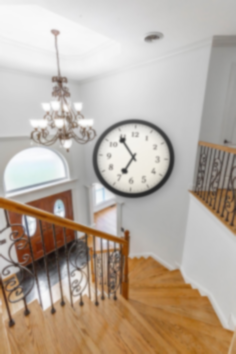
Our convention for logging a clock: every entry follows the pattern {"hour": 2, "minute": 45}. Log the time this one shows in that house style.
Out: {"hour": 6, "minute": 54}
